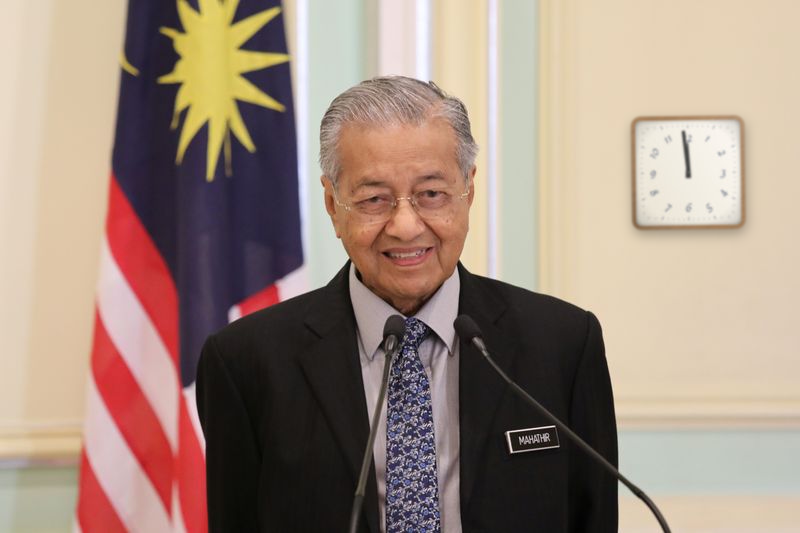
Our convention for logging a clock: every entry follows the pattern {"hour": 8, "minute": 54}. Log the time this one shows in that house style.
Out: {"hour": 11, "minute": 59}
